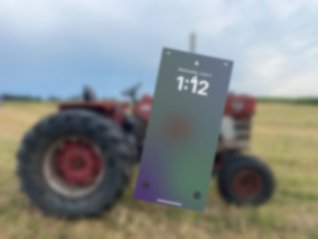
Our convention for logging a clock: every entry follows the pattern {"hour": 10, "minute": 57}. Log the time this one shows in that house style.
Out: {"hour": 1, "minute": 12}
